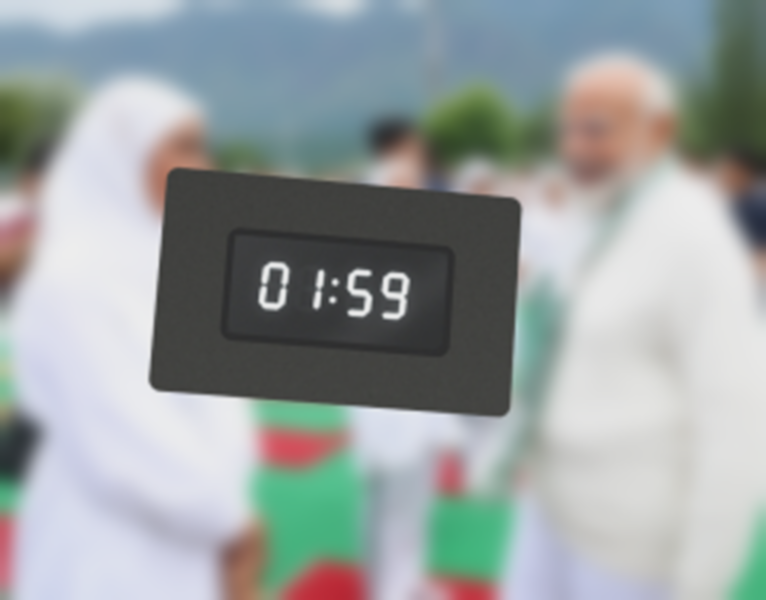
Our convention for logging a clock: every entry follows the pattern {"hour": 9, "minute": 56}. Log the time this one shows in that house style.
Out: {"hour": 1, "minute": 59}
